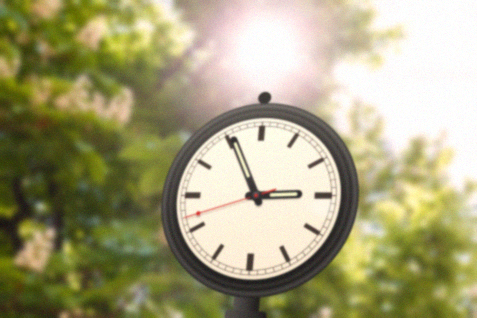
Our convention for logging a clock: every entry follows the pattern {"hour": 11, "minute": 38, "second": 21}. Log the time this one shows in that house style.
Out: {"hour": 2, "minute": 55, "second": 42}
